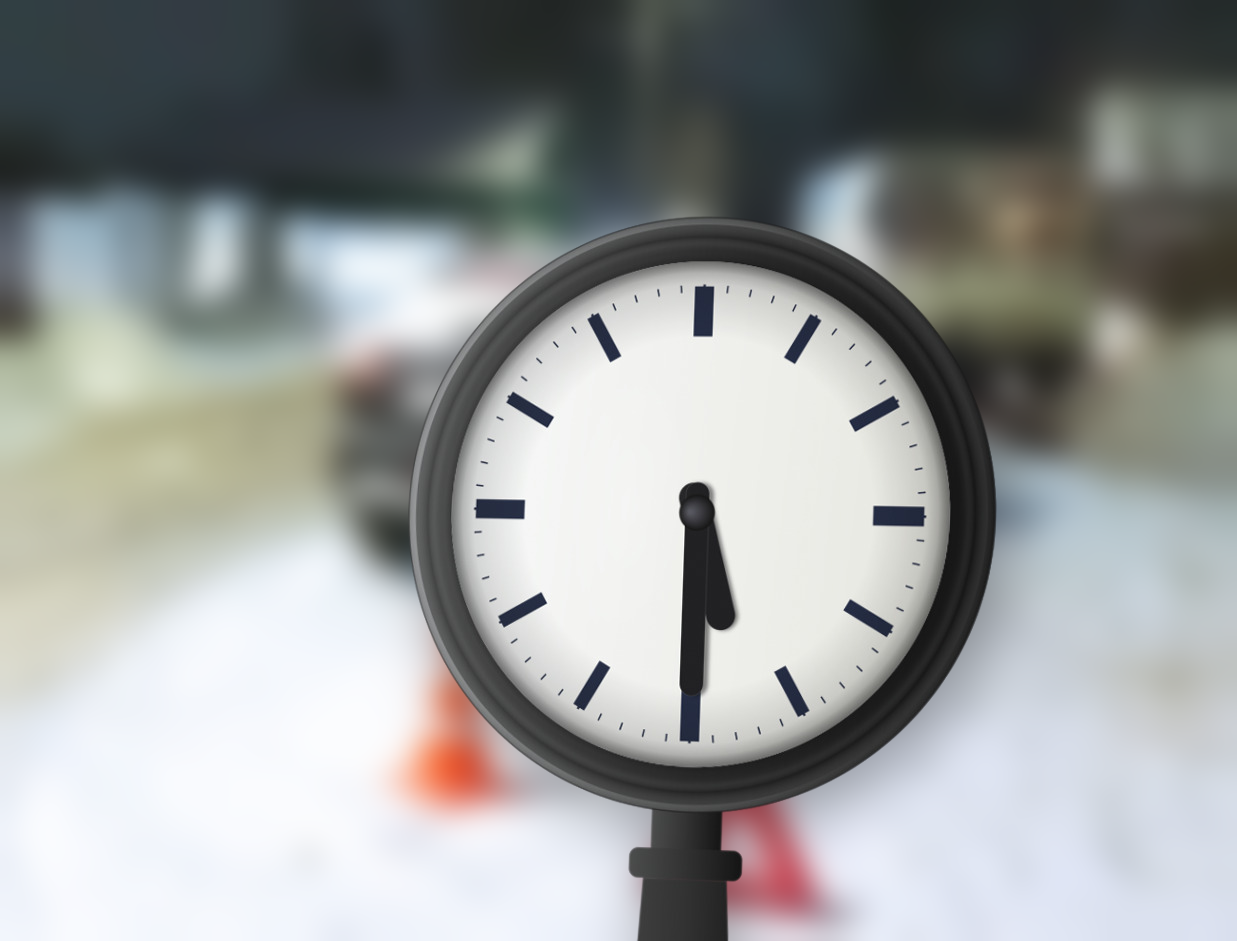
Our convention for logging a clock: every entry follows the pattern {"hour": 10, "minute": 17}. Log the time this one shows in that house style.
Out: {"hour": 5, "minute": 30}
